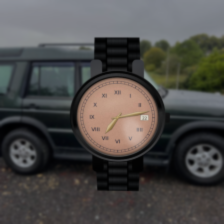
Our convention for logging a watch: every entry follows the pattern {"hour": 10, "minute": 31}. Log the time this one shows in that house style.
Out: {"hour": 7, "minute": 13}
